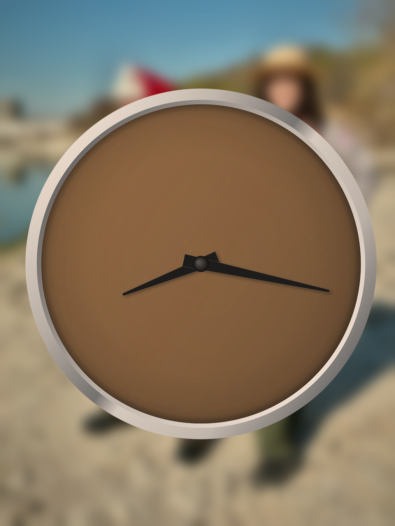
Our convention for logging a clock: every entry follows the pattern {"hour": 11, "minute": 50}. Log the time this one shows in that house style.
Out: {"hour": 8, "minute": 17}
